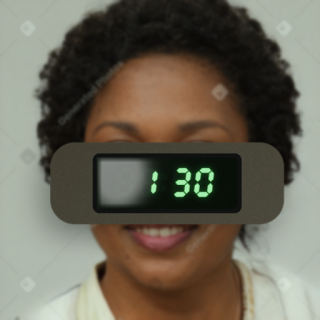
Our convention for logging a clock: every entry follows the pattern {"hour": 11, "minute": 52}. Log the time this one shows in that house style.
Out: {"hour": 1, "minute": 30}
